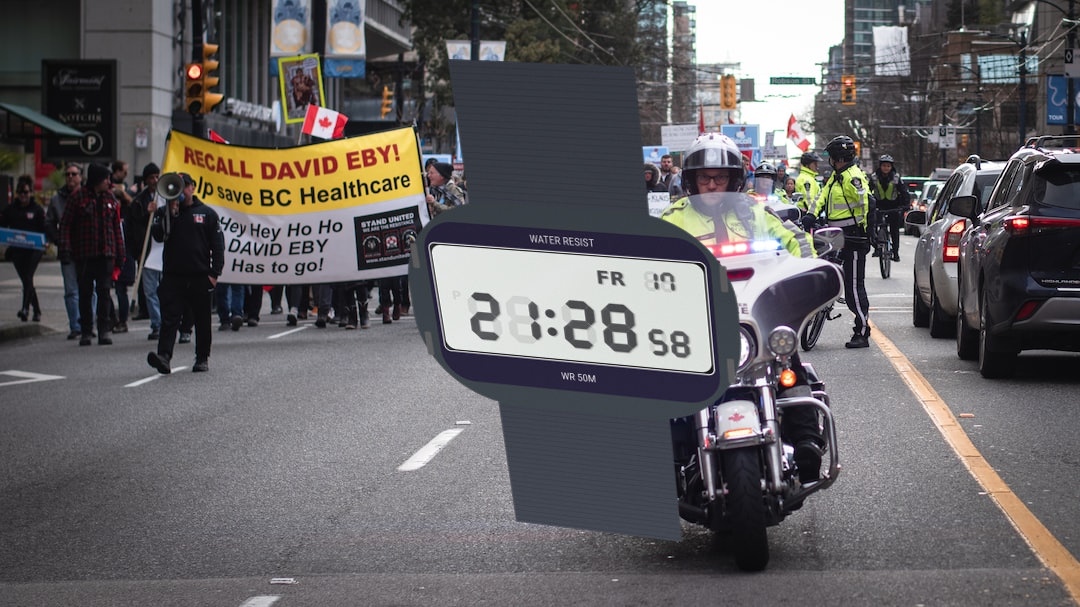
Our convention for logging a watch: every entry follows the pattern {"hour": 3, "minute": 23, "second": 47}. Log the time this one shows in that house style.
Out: {"hour": 21, "minute": 28, "second": 58}
